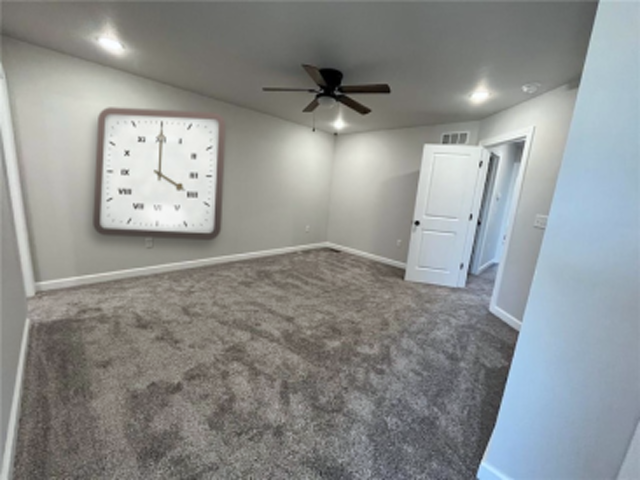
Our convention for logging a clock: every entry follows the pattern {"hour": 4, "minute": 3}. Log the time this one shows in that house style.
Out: {"hour": 4, "minute": 0}
